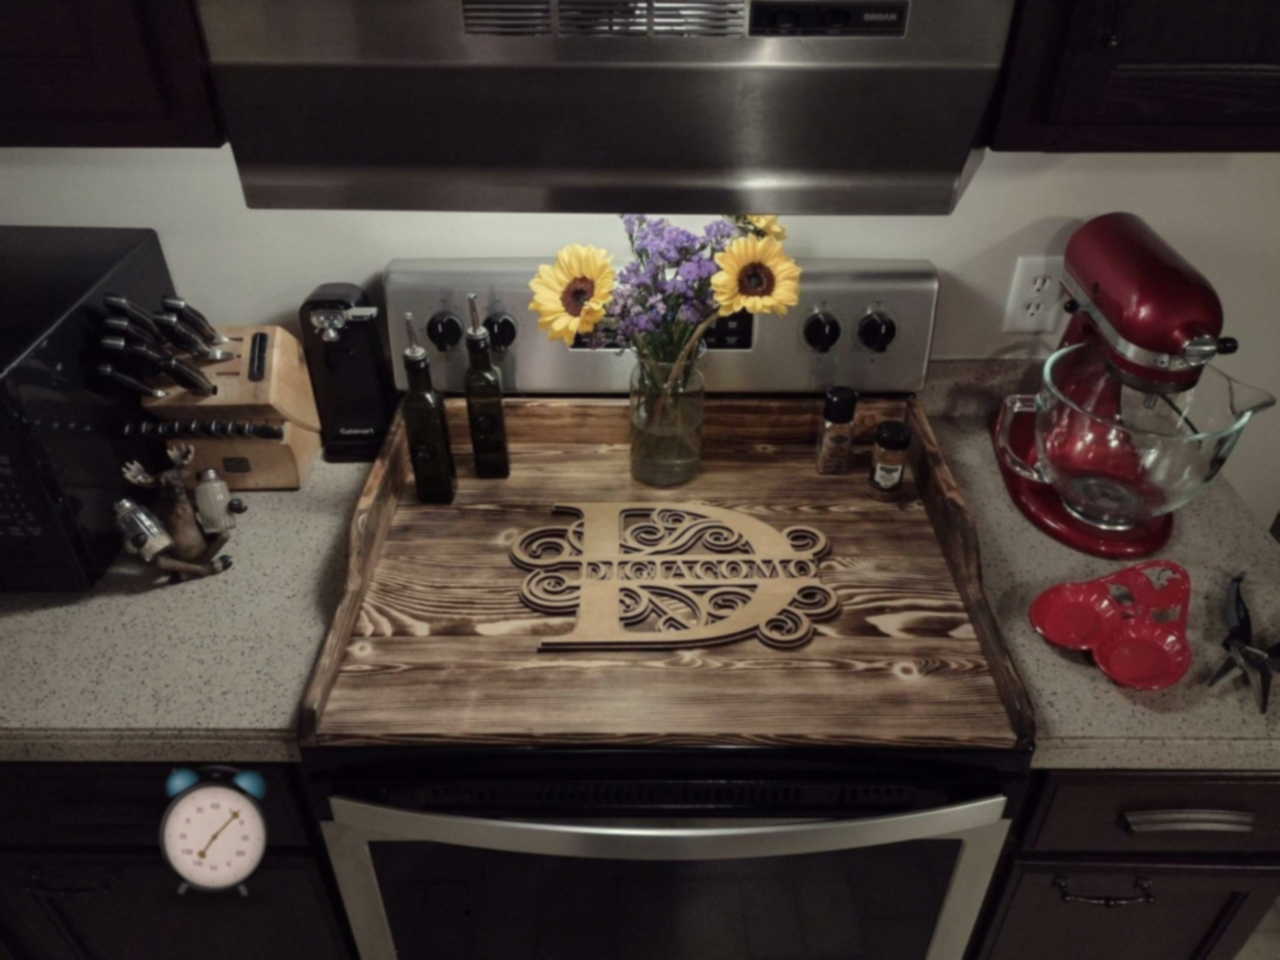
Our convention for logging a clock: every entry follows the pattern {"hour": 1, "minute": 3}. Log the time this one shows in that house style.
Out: {"hour": 7, "minute": 7}
